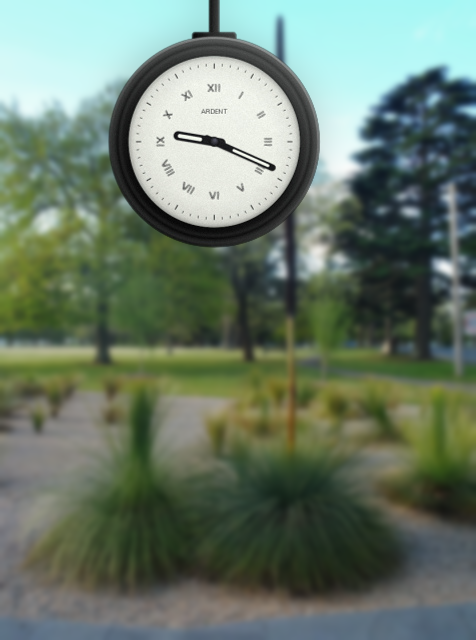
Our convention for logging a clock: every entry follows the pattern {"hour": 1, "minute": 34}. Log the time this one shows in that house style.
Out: {"hour": 9, "minute": 19}
